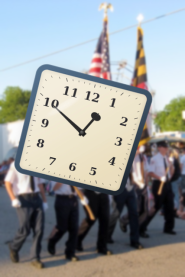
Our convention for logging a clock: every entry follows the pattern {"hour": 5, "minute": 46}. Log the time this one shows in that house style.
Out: {"hour": 12, "minute": 50}
